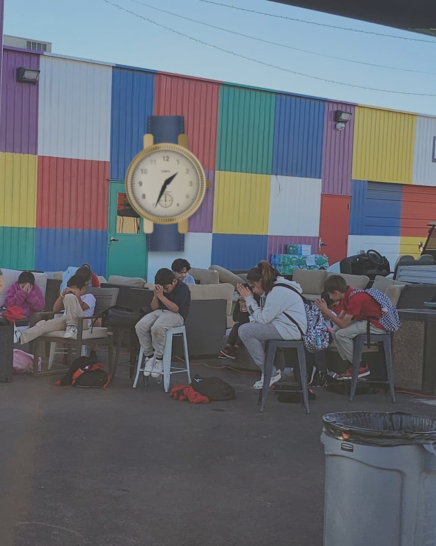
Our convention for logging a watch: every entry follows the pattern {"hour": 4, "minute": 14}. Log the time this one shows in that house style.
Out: {"hour": 1, "minute": 34}
